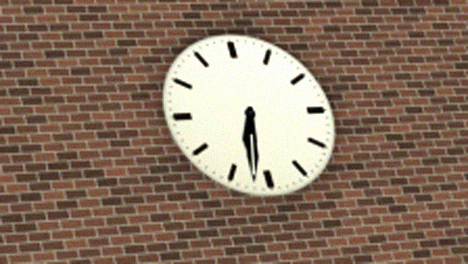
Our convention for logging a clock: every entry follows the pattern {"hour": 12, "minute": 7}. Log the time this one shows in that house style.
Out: {"hour": 6, "minute": 32}
